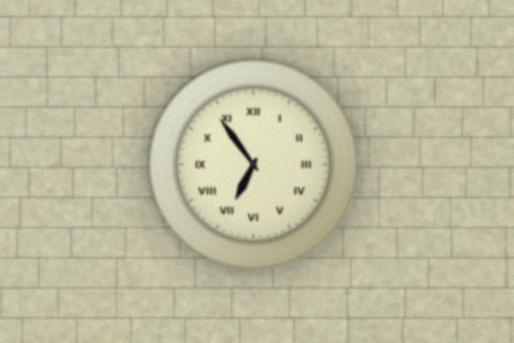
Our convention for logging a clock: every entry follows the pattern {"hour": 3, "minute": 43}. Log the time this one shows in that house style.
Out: {"hour": 6, "minute": 54}
